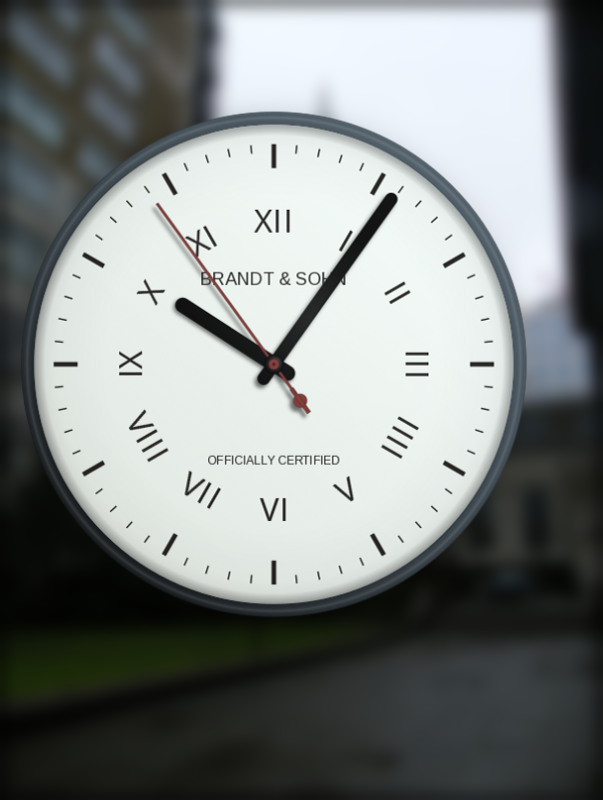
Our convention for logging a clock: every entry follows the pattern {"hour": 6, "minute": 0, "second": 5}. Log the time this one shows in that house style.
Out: {"hour": 10, "minute": 5, "second": 54}
